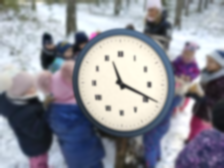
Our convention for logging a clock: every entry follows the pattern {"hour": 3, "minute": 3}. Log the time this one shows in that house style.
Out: {"hour": 11, "minute": 19}
